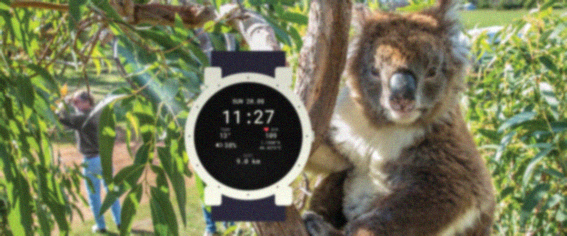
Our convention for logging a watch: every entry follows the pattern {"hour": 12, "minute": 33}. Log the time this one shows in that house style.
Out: {"hour": 11, "minute": 27}
